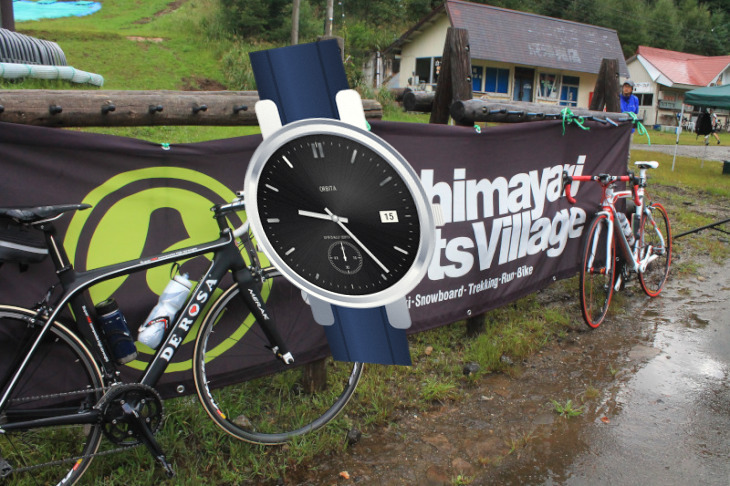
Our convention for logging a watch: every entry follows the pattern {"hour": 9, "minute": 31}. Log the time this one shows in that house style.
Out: {"hour": 9, "minute": 24}
